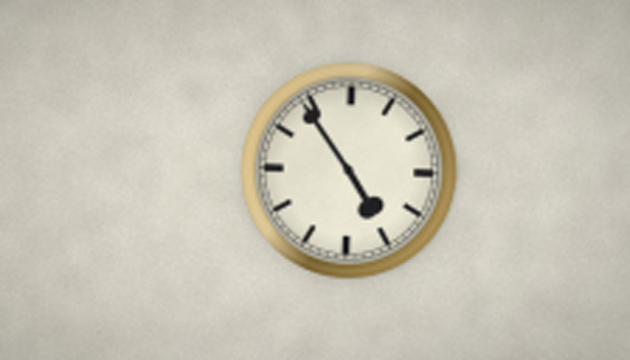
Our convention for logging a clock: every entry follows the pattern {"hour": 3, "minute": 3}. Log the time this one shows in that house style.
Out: {"hour": 4, "minute": 54}
